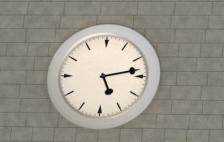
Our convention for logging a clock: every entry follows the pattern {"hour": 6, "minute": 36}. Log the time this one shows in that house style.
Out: {"hour": 5, "minute": 13}
